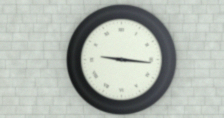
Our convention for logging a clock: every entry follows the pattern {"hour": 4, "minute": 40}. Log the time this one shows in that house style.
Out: {"hour": 9, "minute": 16}
